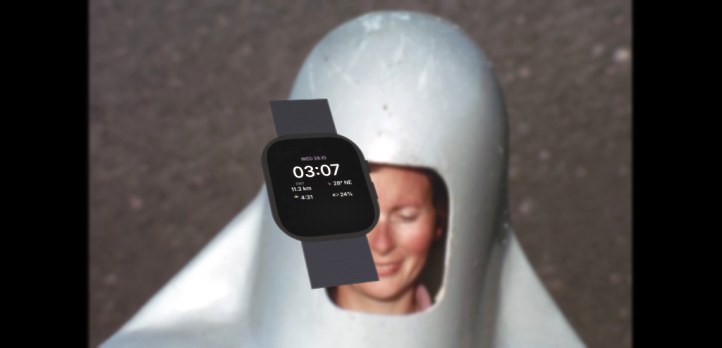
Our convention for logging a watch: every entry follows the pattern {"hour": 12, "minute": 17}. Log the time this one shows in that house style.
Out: {"hour": 3, "minute": 7}
